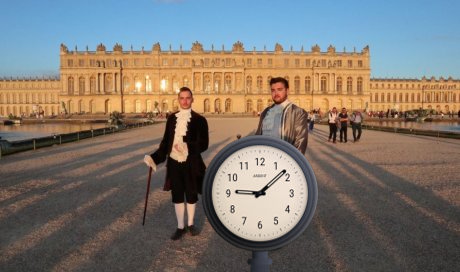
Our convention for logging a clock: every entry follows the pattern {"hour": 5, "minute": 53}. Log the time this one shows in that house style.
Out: {"hour": 9, "minute": 8}
